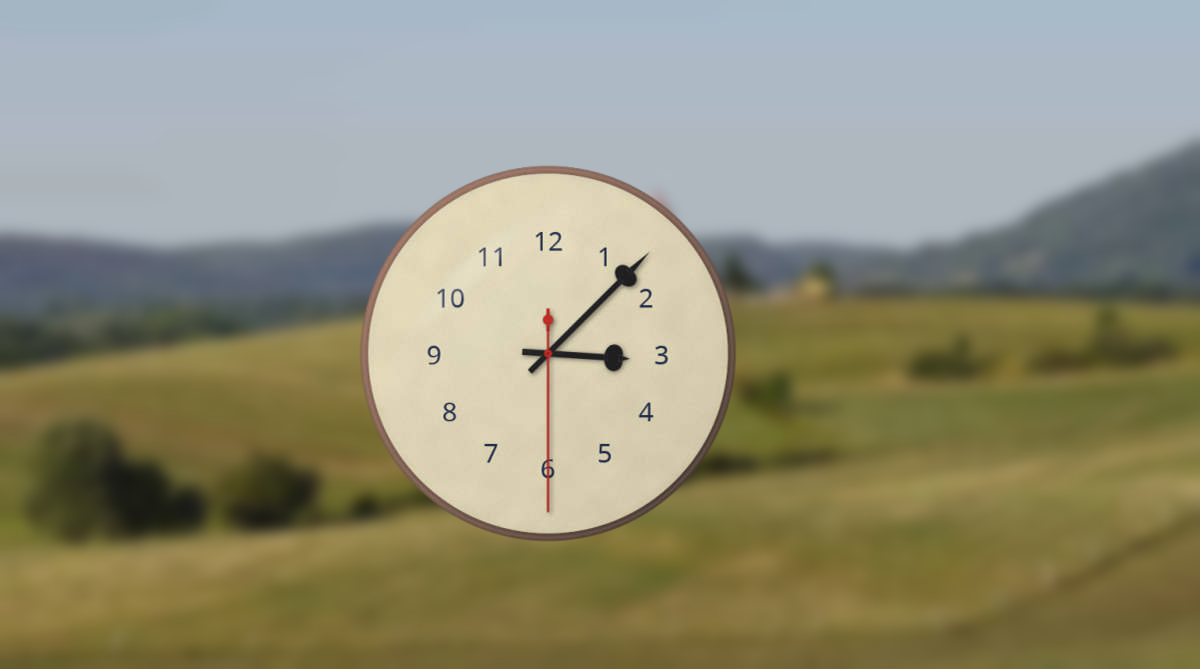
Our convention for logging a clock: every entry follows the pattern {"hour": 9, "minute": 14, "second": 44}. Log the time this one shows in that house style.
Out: {"hour": 3, "minute": 7, "second": 30}
